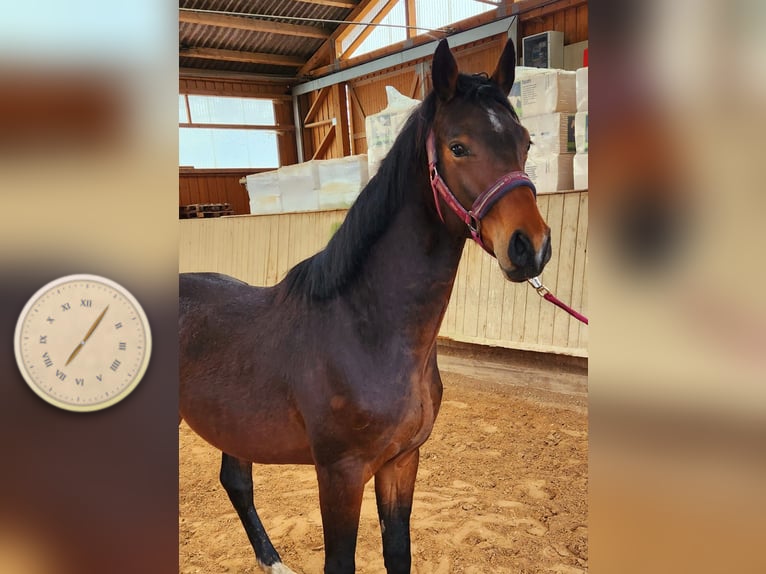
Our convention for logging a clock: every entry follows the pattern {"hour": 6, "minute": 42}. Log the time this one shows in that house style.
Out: {"hour": 7, "minute": 5}
